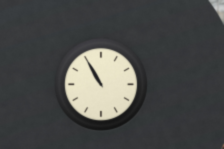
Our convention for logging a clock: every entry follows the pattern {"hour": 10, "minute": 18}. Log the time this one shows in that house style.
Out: {"hour": 10, "minute": 55}
